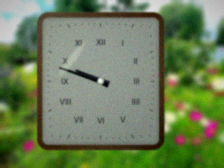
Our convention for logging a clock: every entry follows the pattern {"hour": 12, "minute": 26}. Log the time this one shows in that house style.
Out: {"hour": 9, "minute": 48}
